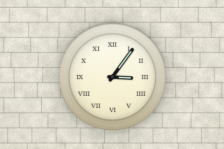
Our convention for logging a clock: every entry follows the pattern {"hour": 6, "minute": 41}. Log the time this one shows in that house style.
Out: {"hour": 3, "minute": 6}
